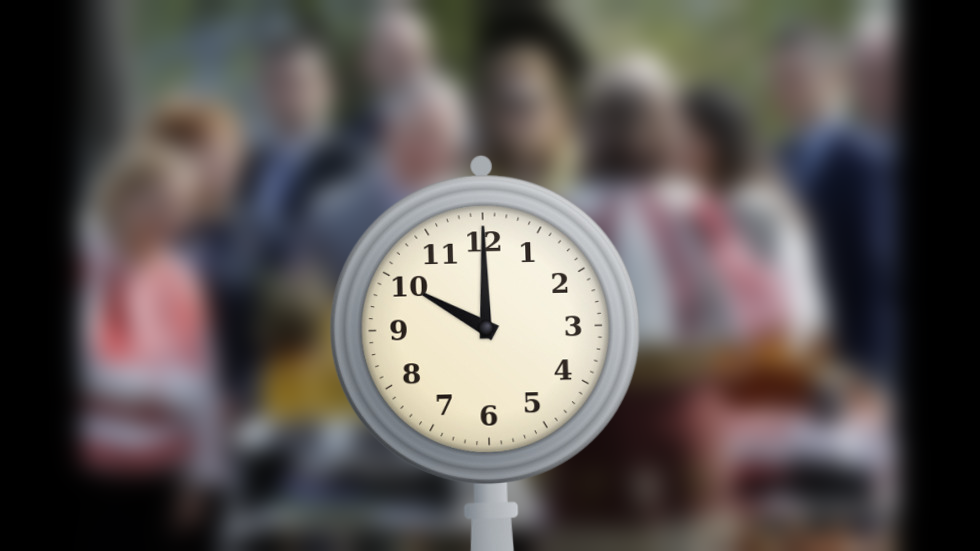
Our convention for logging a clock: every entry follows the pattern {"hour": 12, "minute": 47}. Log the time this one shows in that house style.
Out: {"hour": 10, "minute": 0}
